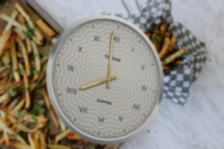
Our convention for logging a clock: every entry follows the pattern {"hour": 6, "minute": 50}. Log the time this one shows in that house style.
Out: {"hour": 7, "minute": 59}
